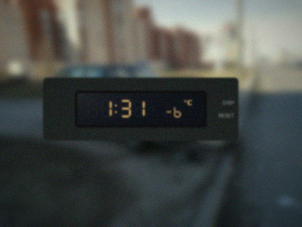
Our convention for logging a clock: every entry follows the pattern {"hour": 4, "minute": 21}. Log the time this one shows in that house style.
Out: {"hour": 1, "minute": 31}
